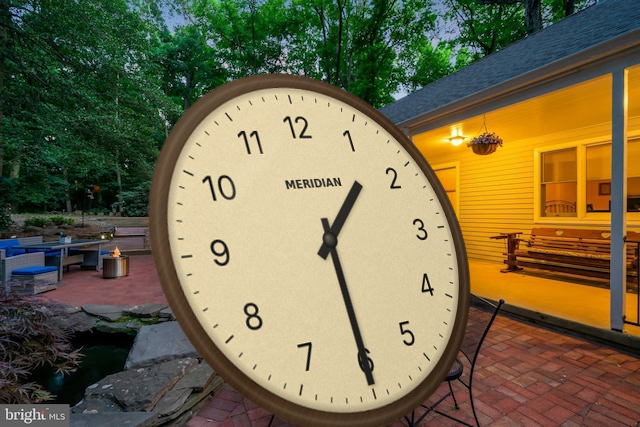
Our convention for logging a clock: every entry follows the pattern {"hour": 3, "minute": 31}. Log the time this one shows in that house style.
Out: {"hour": 1, "minute": 30}
